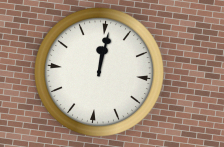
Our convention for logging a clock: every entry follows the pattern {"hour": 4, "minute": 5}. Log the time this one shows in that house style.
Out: {"hour": 12, "minute": 1}
